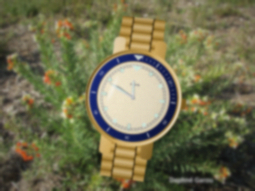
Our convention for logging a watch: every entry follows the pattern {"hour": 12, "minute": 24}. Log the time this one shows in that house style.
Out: {"hour": 11, "minute": 49}
